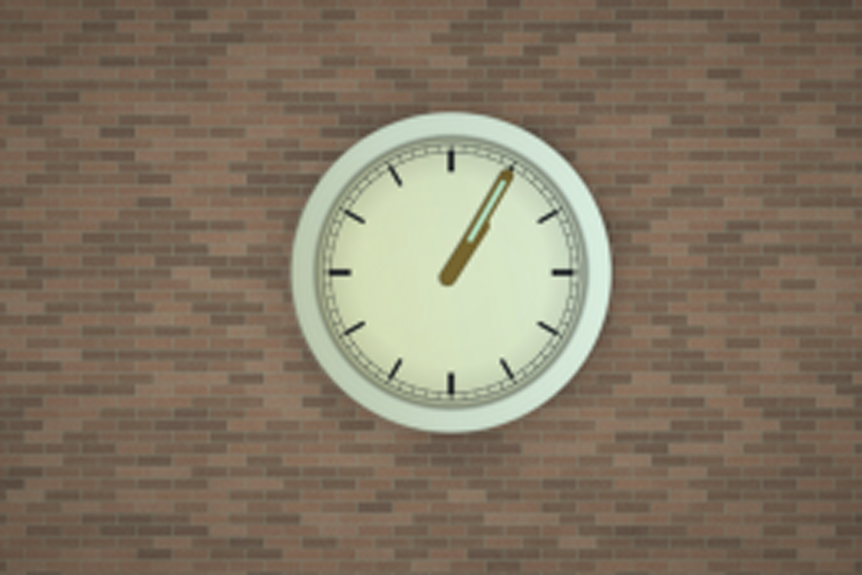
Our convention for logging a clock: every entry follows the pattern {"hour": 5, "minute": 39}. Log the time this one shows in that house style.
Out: {"hour": 1, "minute": 5}
